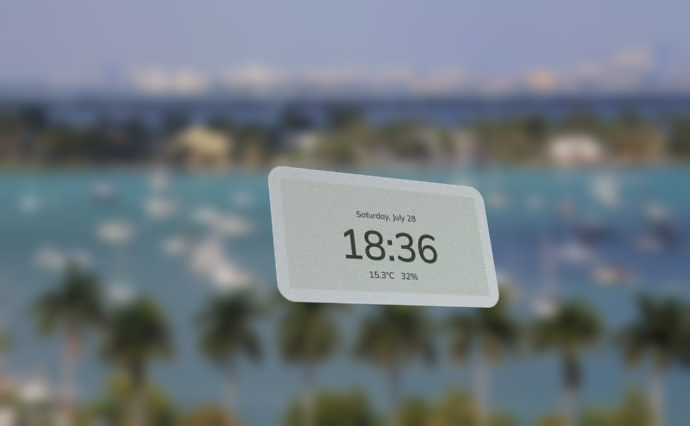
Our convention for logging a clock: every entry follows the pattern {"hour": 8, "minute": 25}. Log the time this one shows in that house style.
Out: {"hour": 18, "minute": 36}
